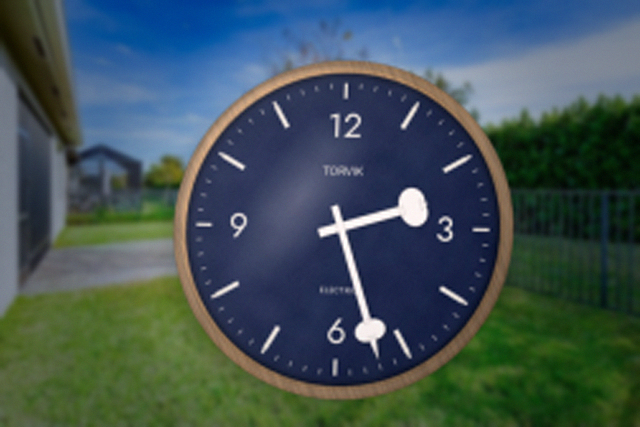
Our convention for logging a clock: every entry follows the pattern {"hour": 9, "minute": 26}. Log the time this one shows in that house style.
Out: {"hour": 2, "minute": 27}
